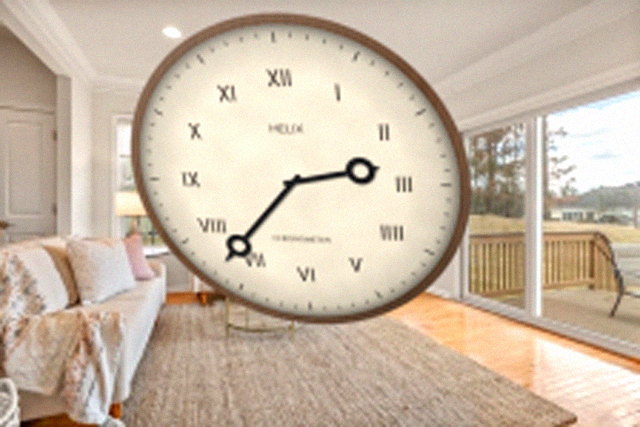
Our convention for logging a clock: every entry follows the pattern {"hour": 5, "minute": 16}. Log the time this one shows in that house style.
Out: {"hour": 2, "minute": 37}
